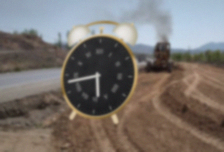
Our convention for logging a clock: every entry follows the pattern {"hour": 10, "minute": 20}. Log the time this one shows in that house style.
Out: {"hour": 5, "minute": 43}
